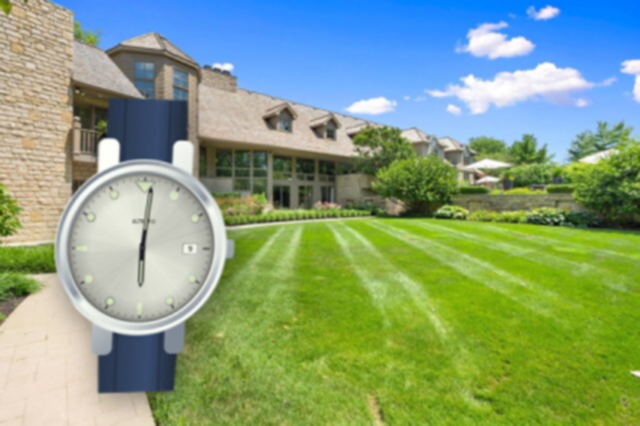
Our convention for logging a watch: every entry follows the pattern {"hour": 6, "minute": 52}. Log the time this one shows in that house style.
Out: {"hour": 6, "minute": 1}
